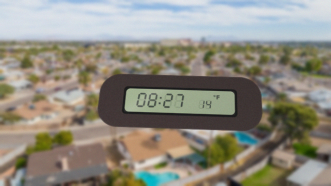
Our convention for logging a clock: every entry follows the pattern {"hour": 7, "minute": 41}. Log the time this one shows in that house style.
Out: {"hour": 8, "minute": 27}
